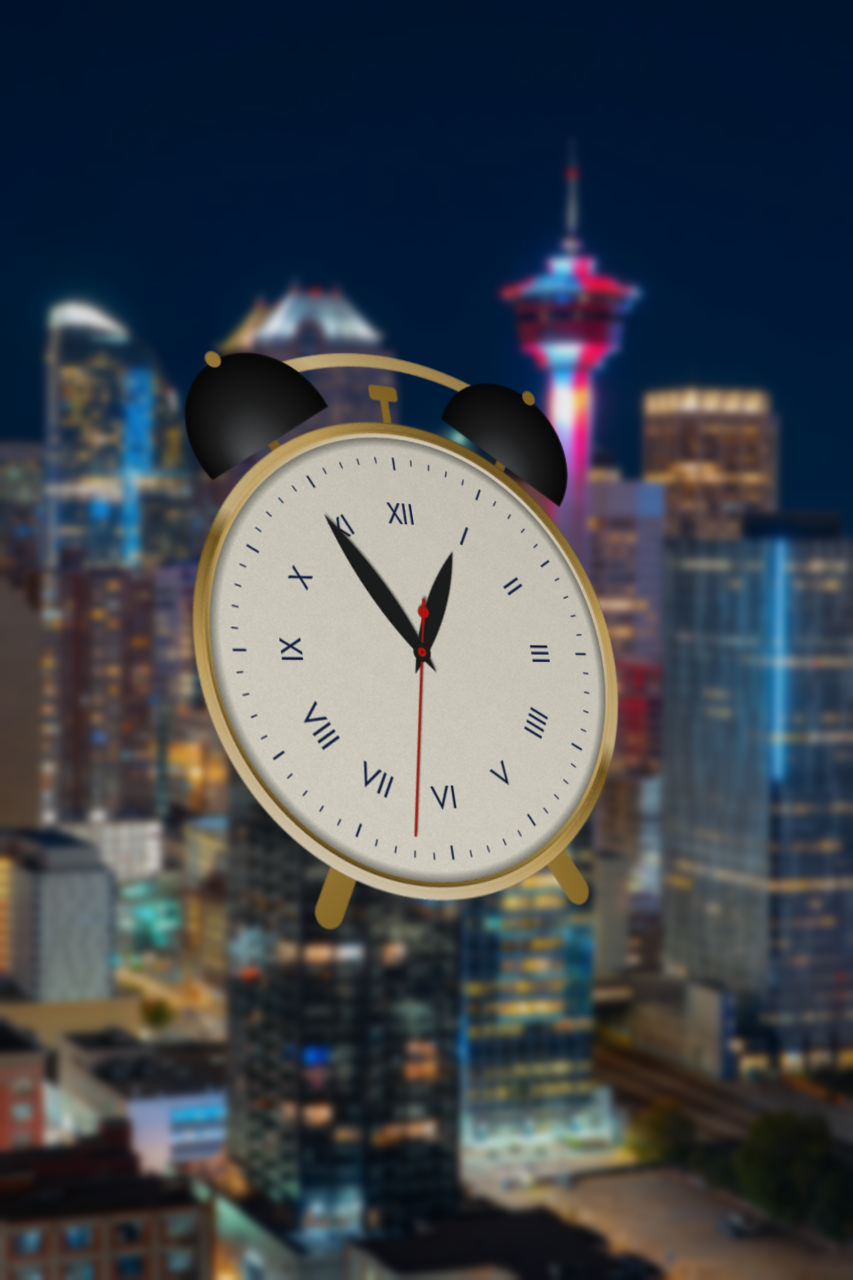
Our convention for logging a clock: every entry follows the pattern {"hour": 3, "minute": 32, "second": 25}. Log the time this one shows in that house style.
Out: {"hour": 12, "minute": 54, "second": 32}
